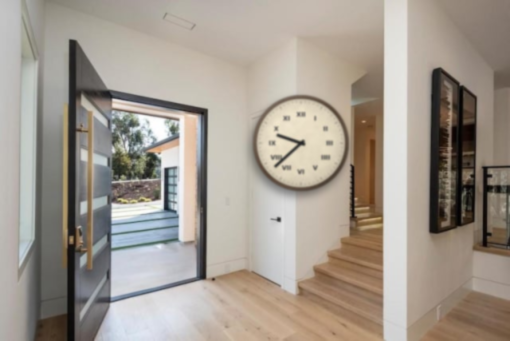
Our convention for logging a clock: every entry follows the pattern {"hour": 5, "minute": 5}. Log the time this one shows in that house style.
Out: {"hour": 9, "minute": 38}
